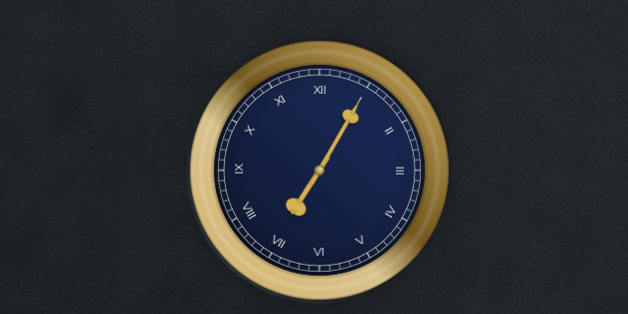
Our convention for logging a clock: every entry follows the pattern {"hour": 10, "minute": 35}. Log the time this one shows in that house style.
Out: {"hour": 7, "minute": 5}
